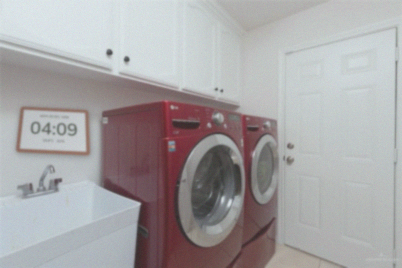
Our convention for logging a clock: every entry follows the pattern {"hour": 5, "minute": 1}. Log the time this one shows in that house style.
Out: {"hour": 4, "minute": 9}
